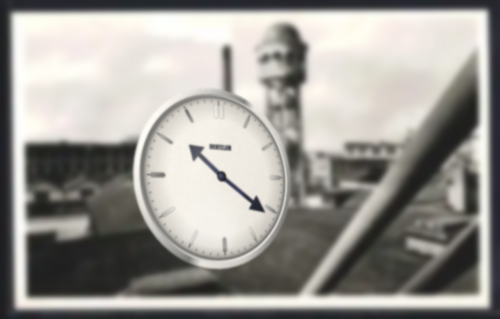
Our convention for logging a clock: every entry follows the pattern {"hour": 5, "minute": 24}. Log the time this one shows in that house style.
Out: {"hour": 10, "minute": 21}
